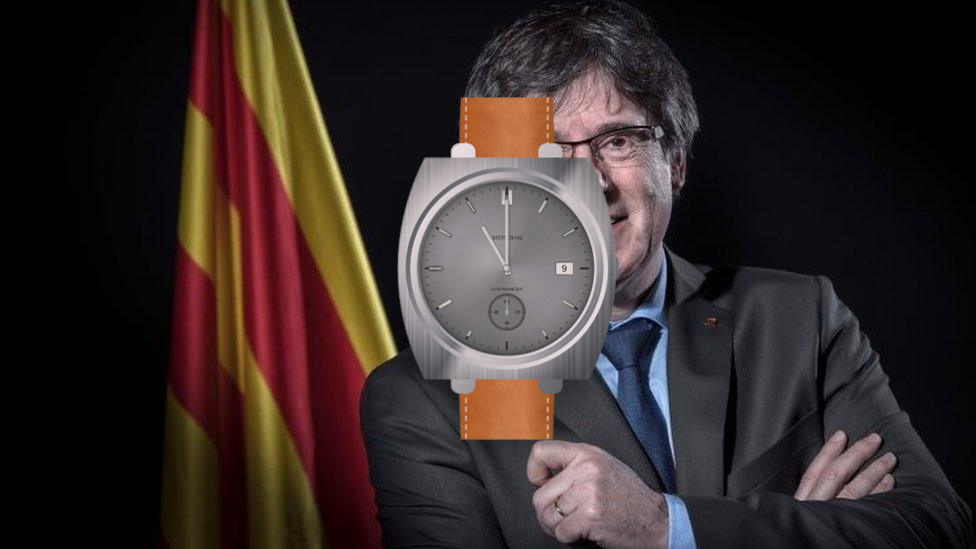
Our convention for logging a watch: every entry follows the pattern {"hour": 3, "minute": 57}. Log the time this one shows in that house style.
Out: {"hour": 11, "minute": 0}
